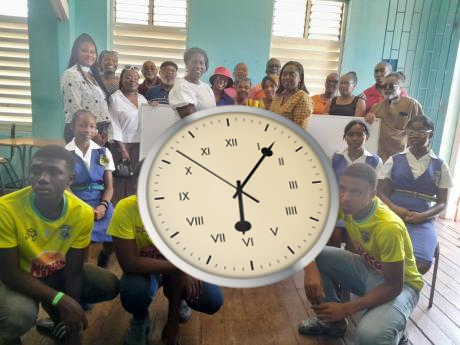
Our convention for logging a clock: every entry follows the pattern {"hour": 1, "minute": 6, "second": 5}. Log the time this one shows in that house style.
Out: {"hour": 6, "minute": 6, "second": 52}
